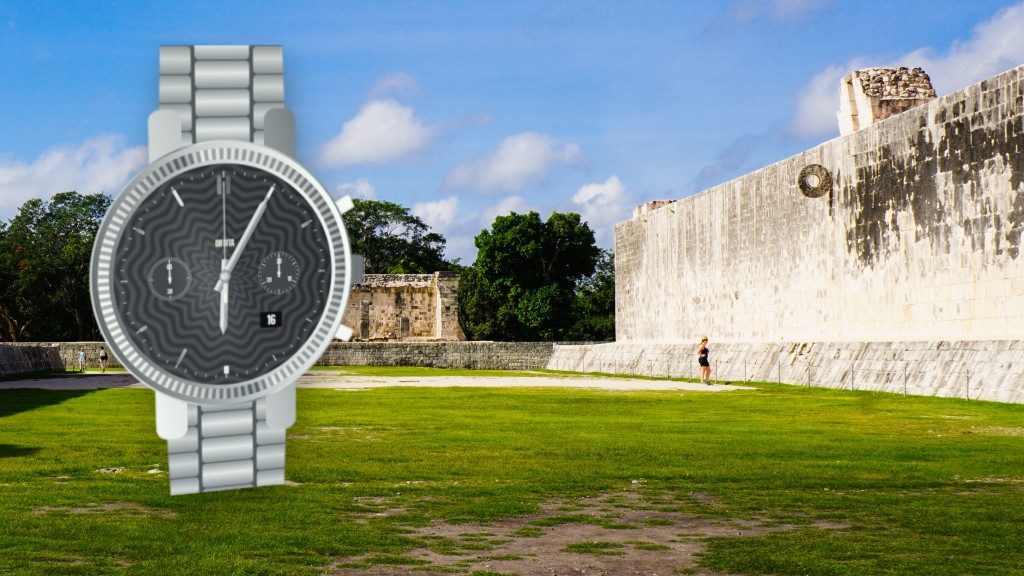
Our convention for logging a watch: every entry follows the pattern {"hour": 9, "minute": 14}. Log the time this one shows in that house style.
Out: {"hour": 6, "minute": 5}
